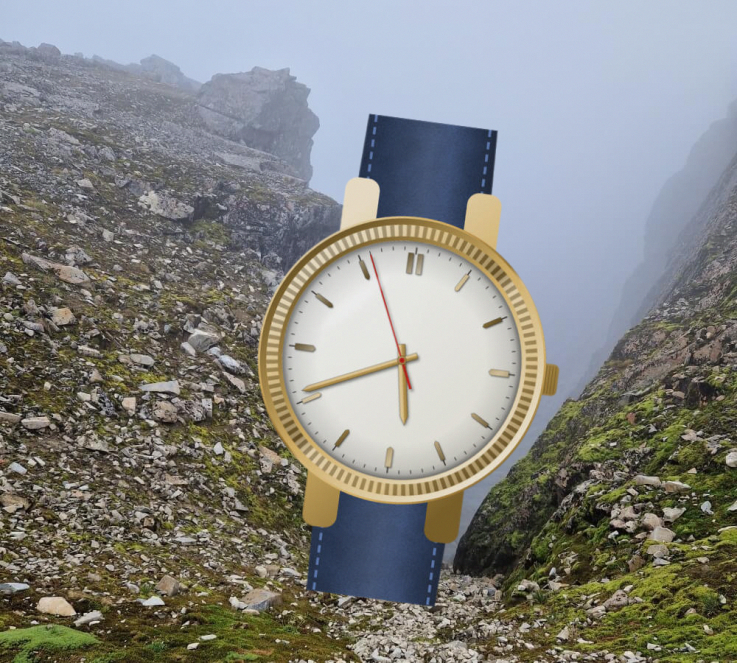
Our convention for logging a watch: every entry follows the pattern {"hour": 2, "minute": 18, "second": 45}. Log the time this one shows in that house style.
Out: {"hour": 5, "minute": 40, "second": 56}
